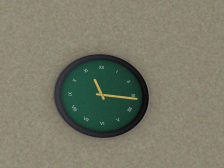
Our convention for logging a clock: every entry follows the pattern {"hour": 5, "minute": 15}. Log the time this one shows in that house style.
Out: {"hour": 11, "minute": 16}
